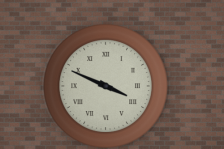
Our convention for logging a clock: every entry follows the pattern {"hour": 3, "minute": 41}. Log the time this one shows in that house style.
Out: {"hour": 3, "minute": 49}
